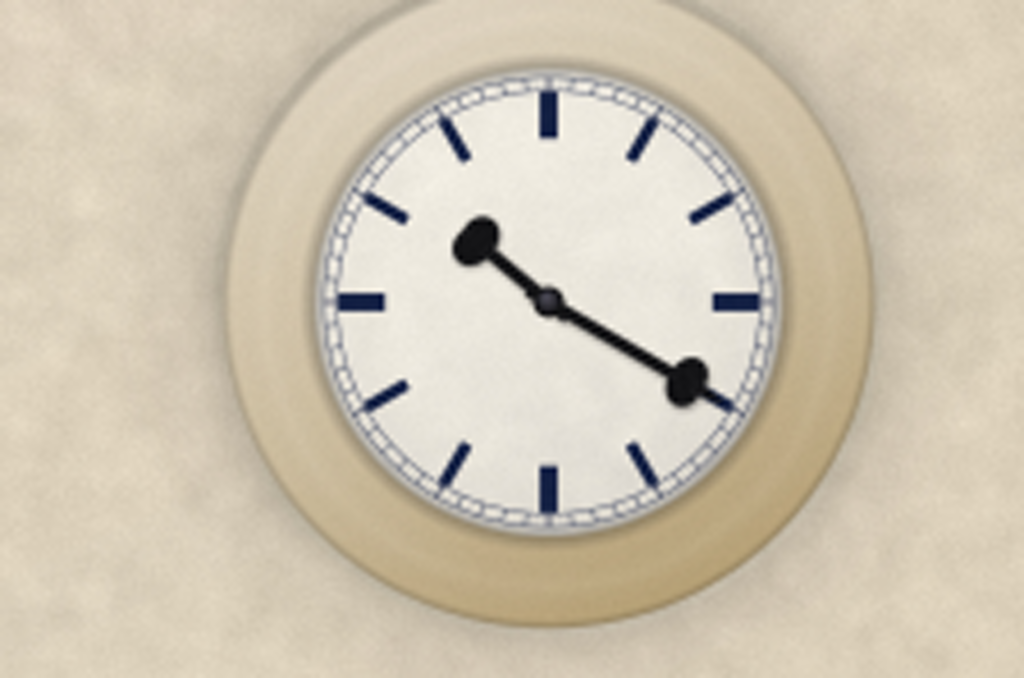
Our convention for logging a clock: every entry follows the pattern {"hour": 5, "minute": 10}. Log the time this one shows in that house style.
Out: {"hour": 10, "minute": 20}
